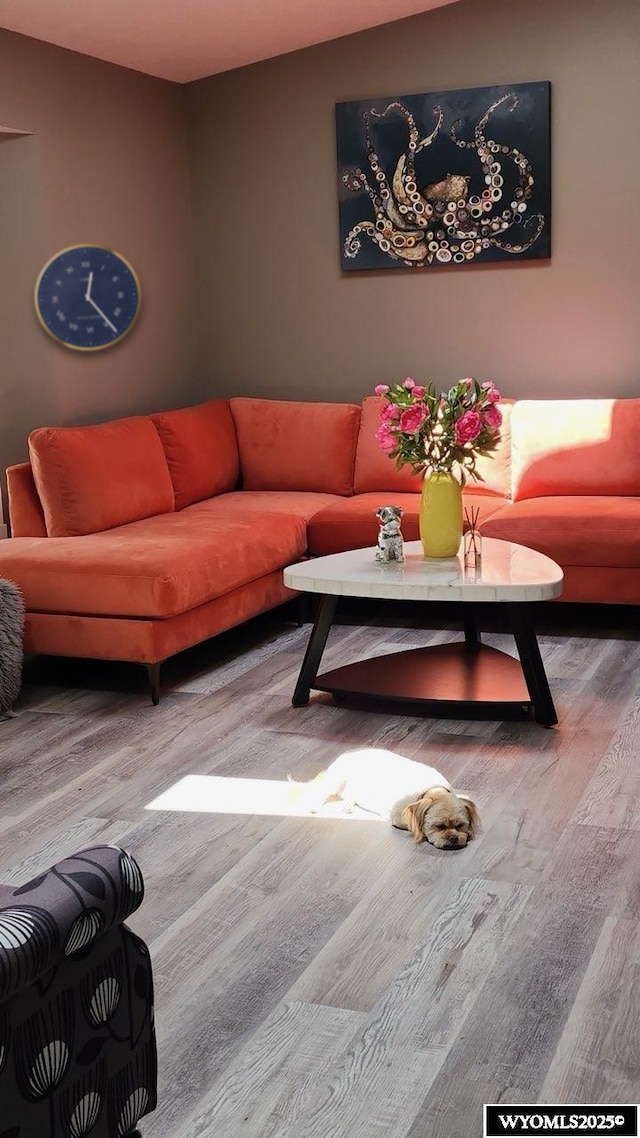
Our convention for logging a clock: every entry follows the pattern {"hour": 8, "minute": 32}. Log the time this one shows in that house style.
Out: {"hour": 12, "minute": 24}
